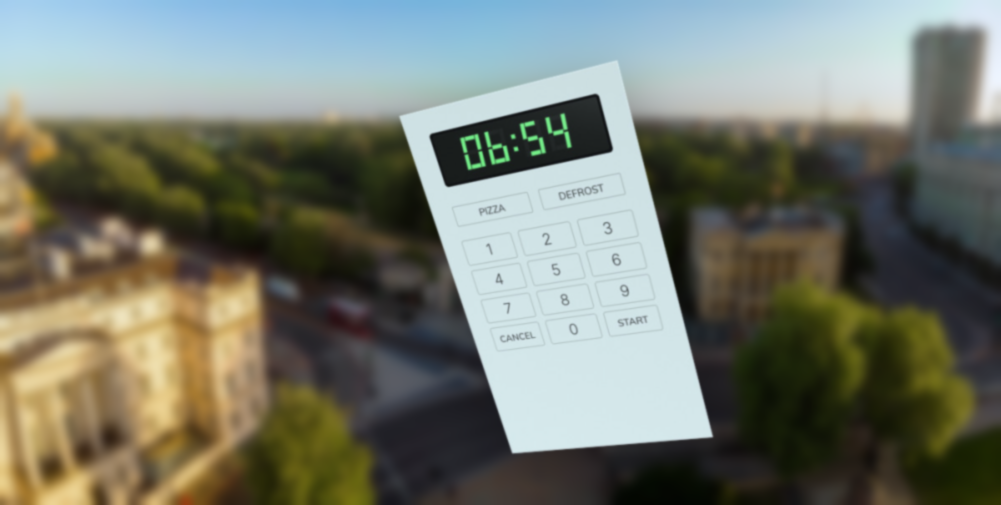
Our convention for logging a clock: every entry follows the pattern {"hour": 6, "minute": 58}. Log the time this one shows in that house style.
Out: {"hour": 6, "minute": 54}
